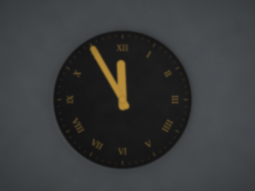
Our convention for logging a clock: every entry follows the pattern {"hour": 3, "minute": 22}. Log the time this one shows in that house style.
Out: {"hour": 11, "minute": 55}
